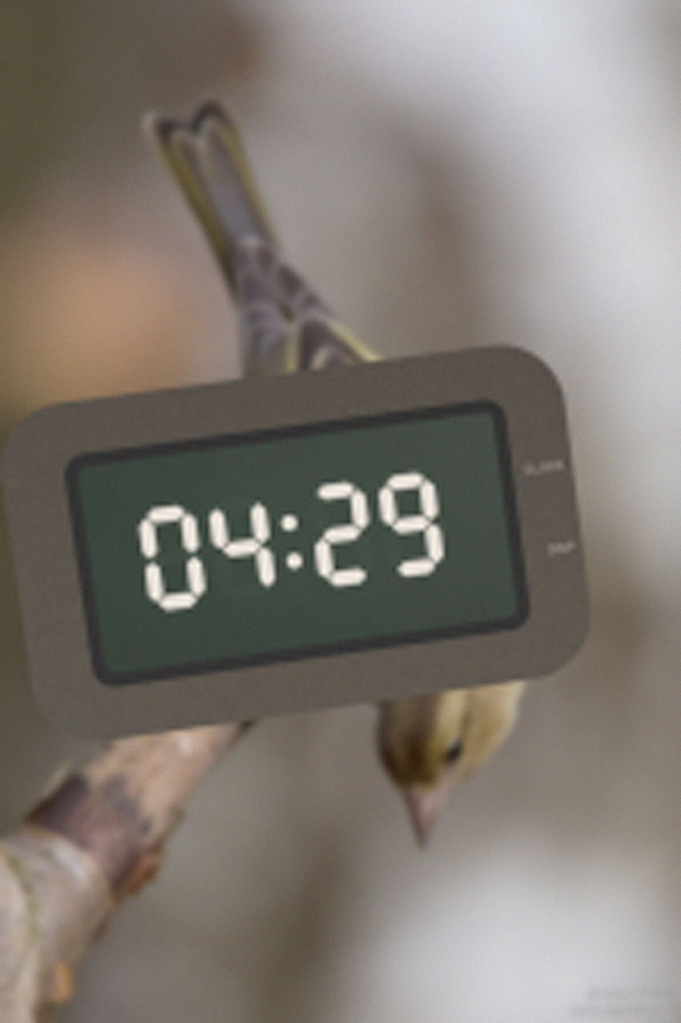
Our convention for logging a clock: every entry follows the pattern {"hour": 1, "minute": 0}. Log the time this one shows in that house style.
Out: {"hour": 4, "minute": 29}
